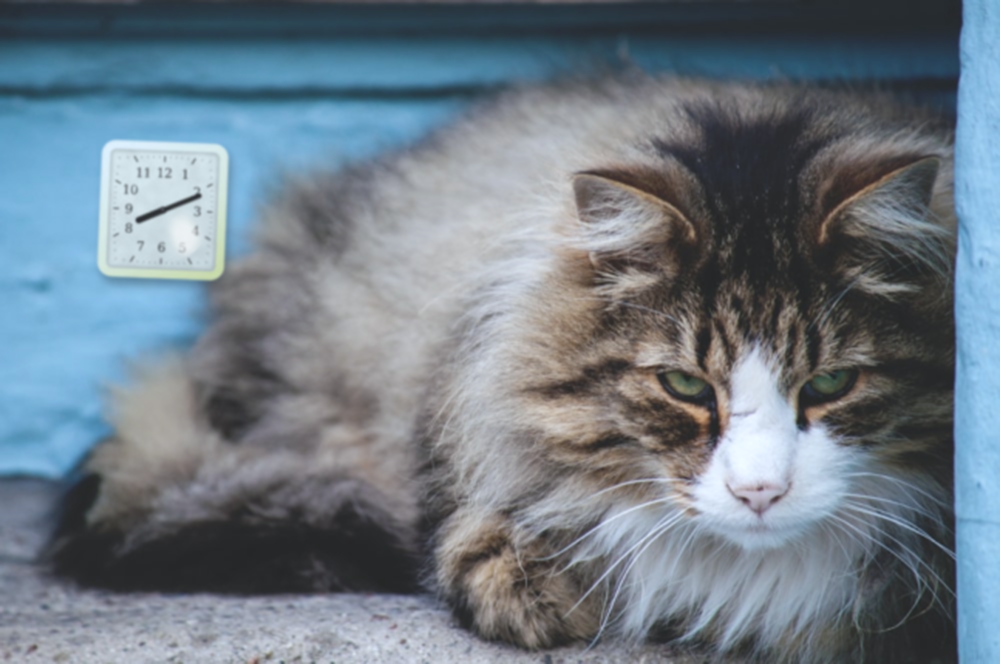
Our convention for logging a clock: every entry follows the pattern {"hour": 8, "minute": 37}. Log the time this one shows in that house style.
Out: {"hour": 8, "minute": 11}
